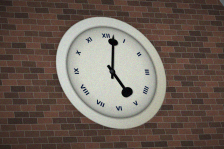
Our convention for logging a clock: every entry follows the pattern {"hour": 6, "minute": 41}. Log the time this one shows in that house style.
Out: {"hour": 5, "minute": 2}
